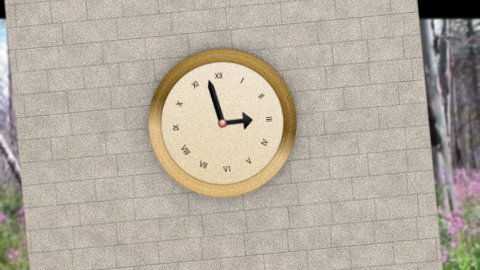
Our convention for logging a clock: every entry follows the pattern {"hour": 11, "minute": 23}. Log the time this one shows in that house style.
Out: {"hour": 2, "minute": 58}
